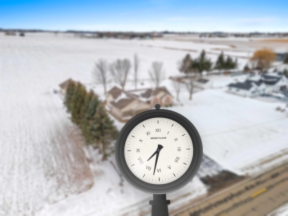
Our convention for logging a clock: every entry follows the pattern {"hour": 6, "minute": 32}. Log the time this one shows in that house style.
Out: {"hour": 7, "minute": 32}
